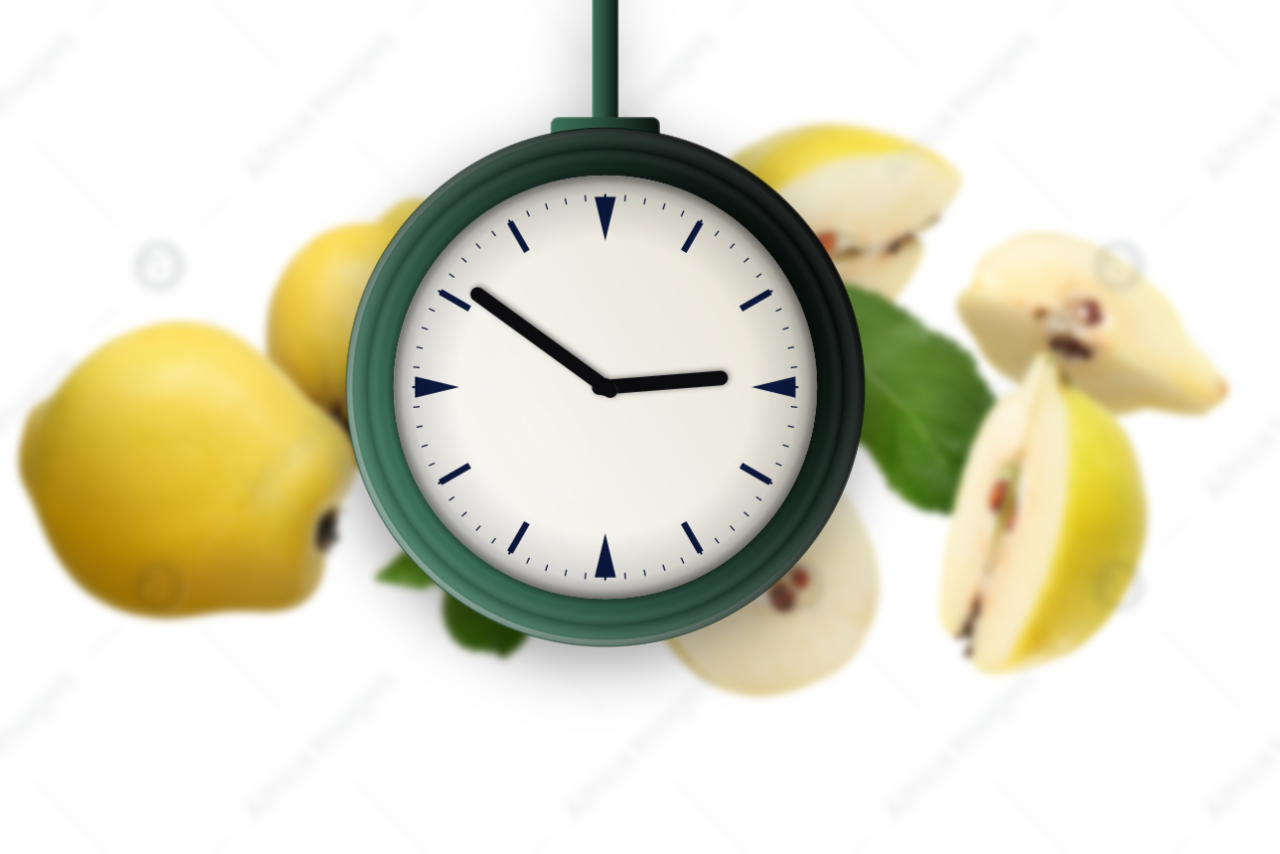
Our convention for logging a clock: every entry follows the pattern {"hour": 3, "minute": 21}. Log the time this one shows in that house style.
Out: {"hour": 2, "minute": 51}
